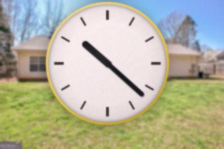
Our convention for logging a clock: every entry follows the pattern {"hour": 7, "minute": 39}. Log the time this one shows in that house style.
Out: {"hour": 10, "minute": 22}
